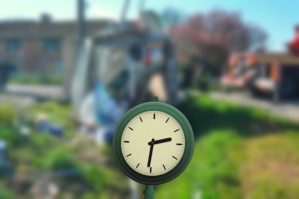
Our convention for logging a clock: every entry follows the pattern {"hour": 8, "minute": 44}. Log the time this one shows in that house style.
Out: {"hour": 2, "minute": 31}
